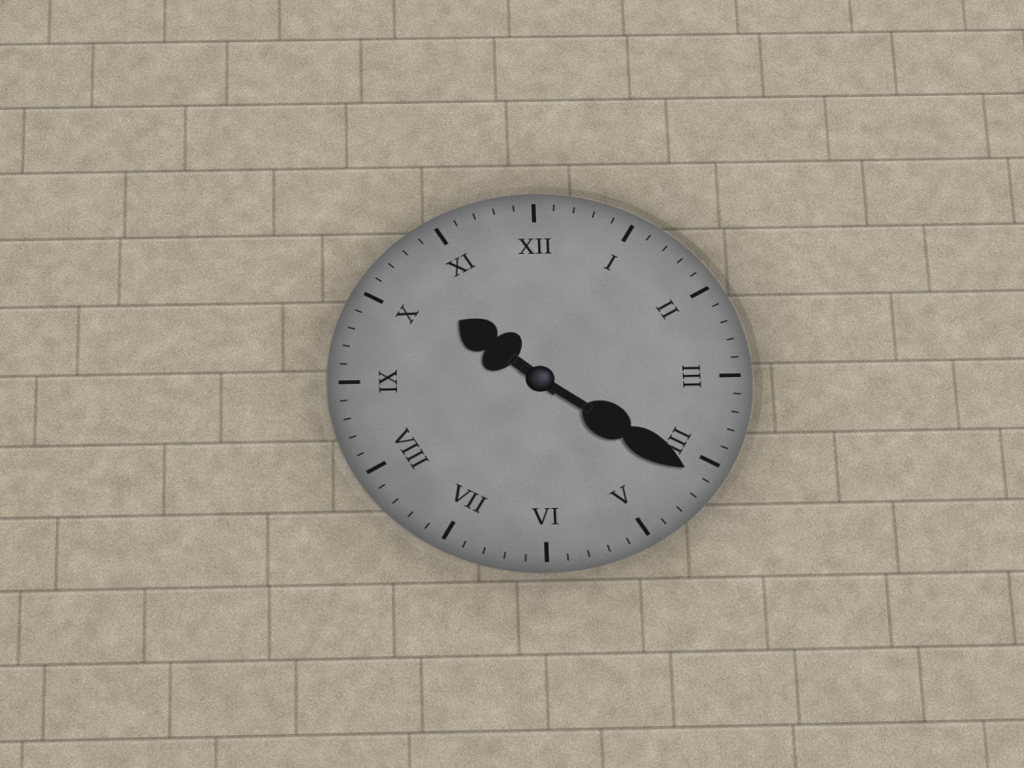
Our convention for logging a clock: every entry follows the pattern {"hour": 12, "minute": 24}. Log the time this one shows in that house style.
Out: {"hour": 10, "minute": 21}
